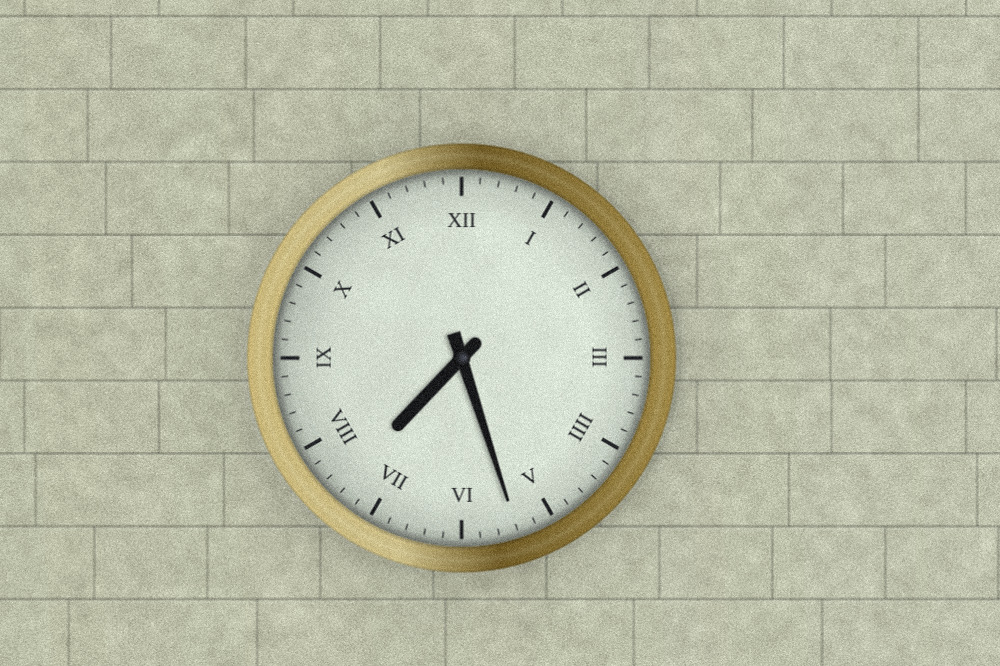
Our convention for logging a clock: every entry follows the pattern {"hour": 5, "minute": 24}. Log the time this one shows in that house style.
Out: {"hour": 7, "minute": 27}
